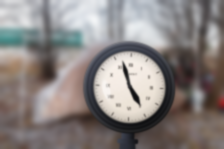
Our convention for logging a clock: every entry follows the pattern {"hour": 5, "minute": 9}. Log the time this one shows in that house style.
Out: {"hour": 4, "minute": 57}
